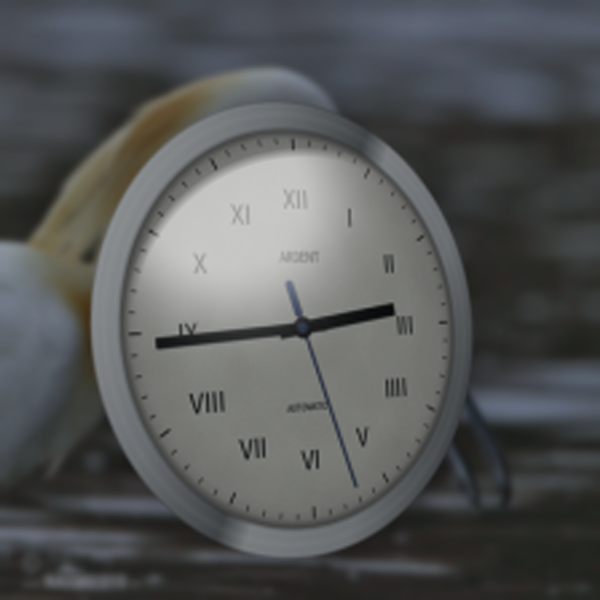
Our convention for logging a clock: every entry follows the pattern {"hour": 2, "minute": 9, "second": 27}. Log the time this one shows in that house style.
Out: {"hour": 2, "minute": 44, "second": 27}
